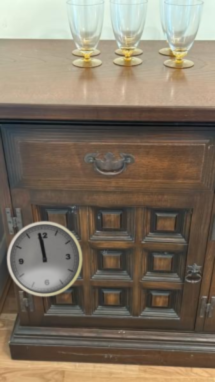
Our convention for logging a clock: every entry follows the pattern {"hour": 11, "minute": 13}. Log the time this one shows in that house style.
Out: {"hour": 11, "minute": 59}
